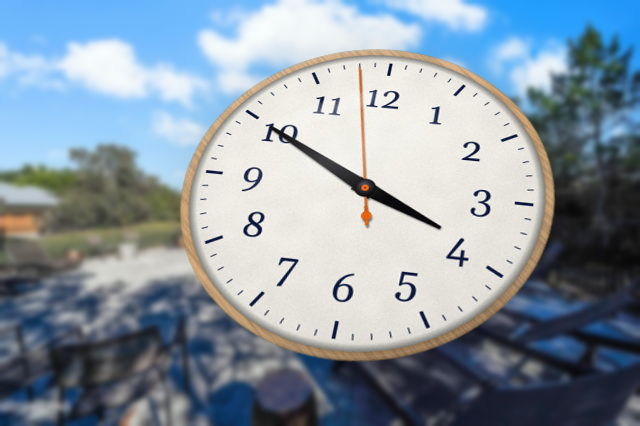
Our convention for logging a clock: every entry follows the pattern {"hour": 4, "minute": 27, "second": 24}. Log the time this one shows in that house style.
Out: {"hour": 3, "minute": 49, "second": 58}
